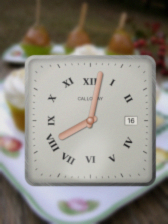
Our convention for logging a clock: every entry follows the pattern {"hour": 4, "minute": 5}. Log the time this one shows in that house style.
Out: {"hour": 8, "minute": 2}
